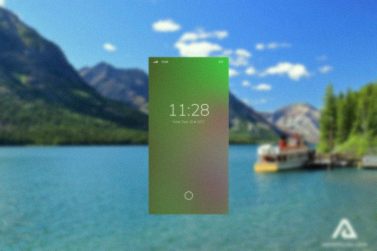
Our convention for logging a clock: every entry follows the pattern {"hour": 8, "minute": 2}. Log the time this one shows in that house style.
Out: {"hour": 11, "minute": 28}
